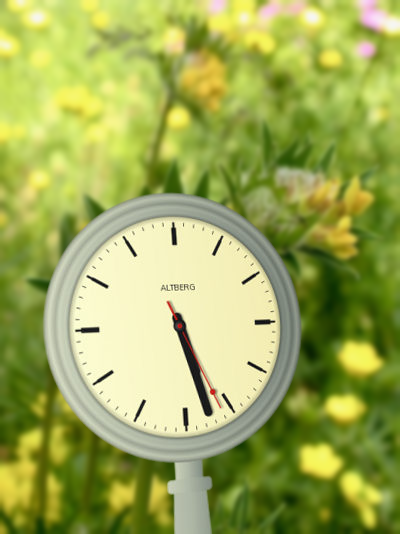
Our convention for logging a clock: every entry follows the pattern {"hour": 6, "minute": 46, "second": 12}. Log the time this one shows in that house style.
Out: {"hour": 5, "minute": 27, "second": 26}
